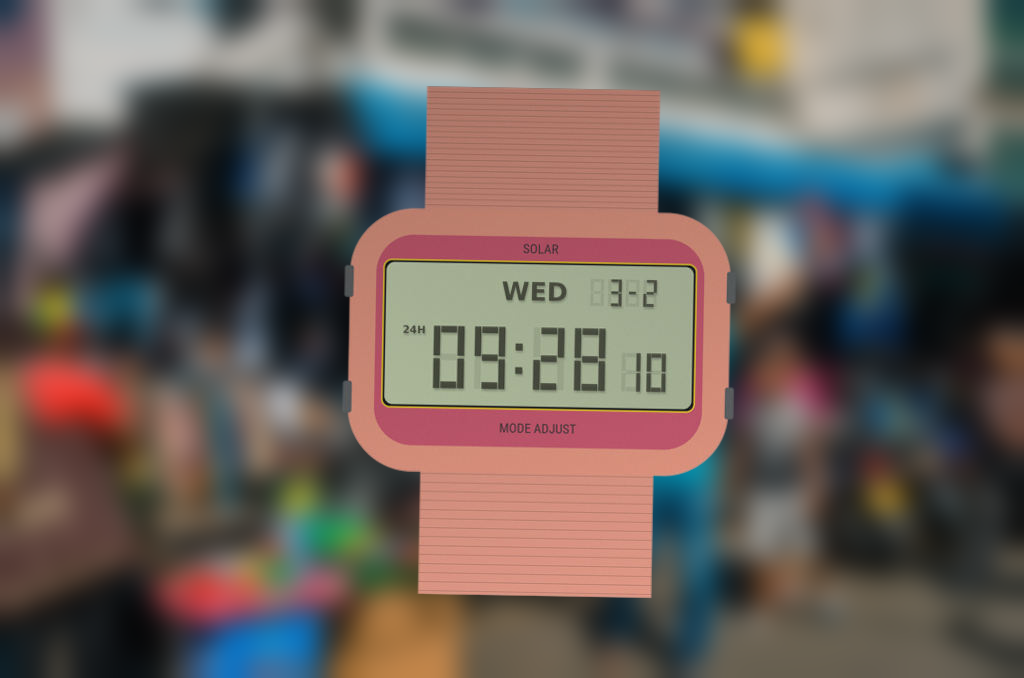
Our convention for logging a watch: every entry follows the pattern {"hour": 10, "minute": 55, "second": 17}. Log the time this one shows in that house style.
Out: {"hour": 9, "minute": 28, "second": 10}
